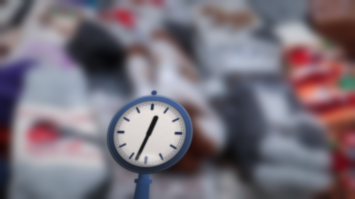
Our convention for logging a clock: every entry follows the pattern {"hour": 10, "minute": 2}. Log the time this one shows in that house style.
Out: {"hour": 12, "minute": 33}
